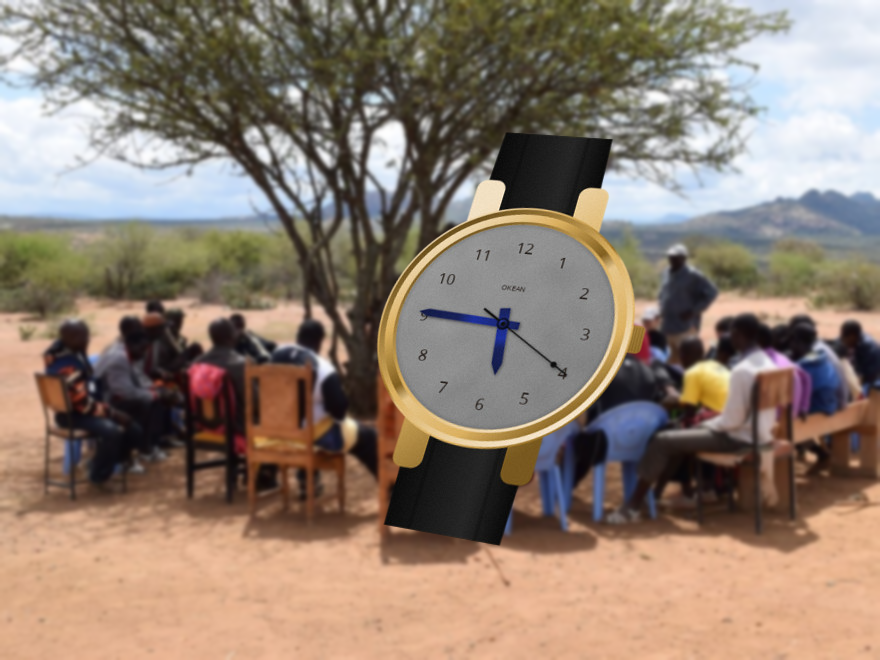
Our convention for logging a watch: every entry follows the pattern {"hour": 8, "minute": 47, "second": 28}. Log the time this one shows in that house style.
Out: {"hour": 5, "minute": 45, "second": 20}
